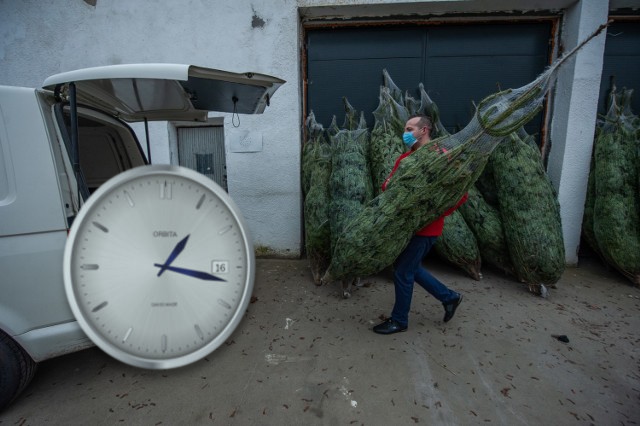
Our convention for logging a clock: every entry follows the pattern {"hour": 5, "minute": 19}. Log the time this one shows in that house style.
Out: {"hour": 1, "minute": 17}
